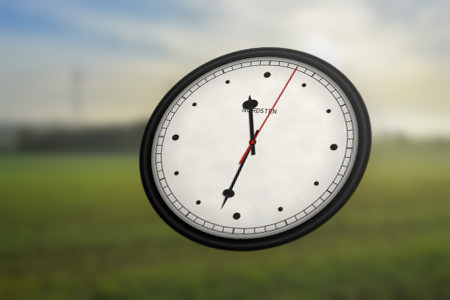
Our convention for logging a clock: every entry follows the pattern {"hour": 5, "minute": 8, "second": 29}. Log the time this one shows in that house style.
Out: {"hour": 11, "minute": 32, "second": 3}
